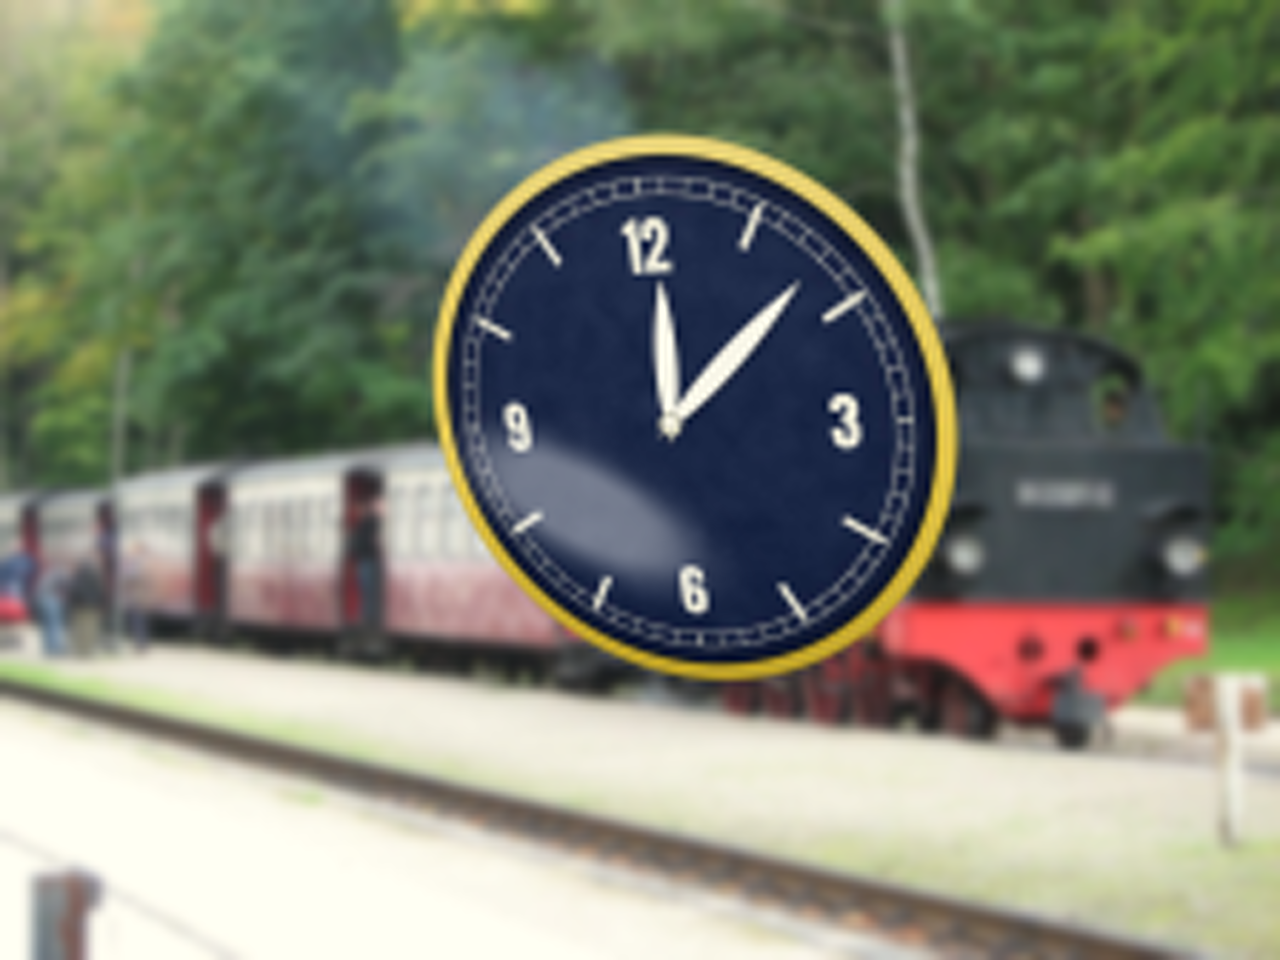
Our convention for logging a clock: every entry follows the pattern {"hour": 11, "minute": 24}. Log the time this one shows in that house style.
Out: {"hour": 12, "minute": 8}
